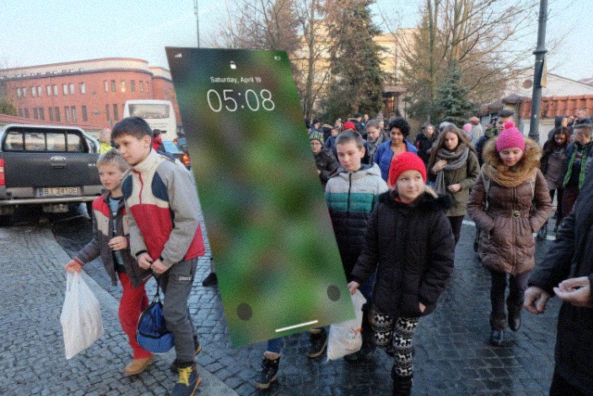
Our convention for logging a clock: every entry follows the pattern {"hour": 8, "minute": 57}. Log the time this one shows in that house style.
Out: {"hour": 5, "minute": 8}
